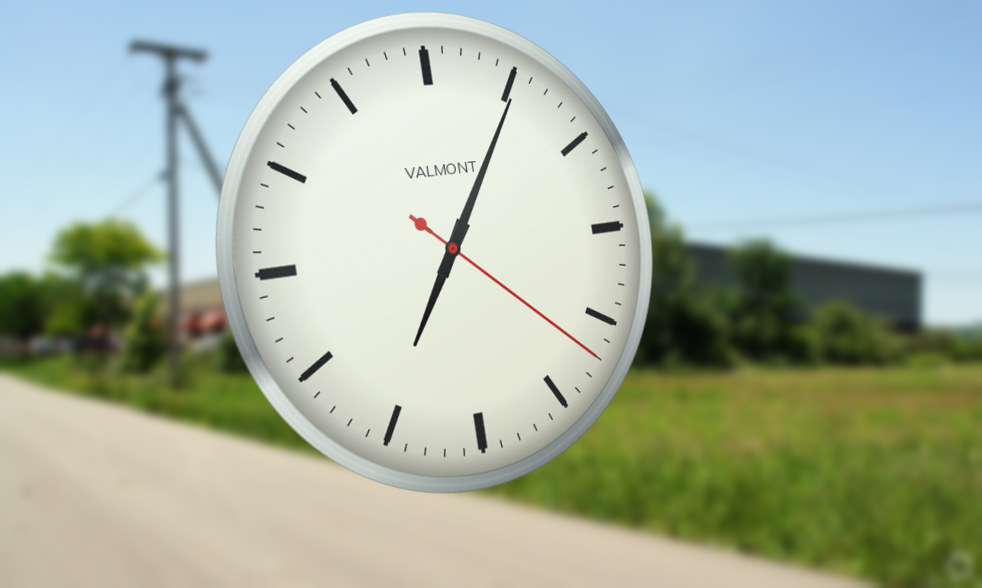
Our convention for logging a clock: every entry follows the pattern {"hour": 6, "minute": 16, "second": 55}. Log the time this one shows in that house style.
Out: {"hour": 7, "minute": 5, "second": 22}
